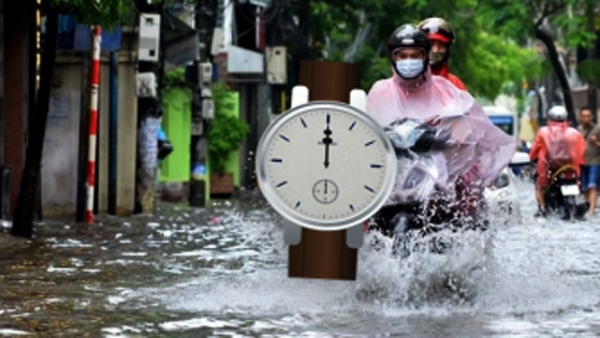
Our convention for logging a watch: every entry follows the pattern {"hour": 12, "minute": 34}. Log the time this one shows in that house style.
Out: {"hour": 12, "minute": 0}
